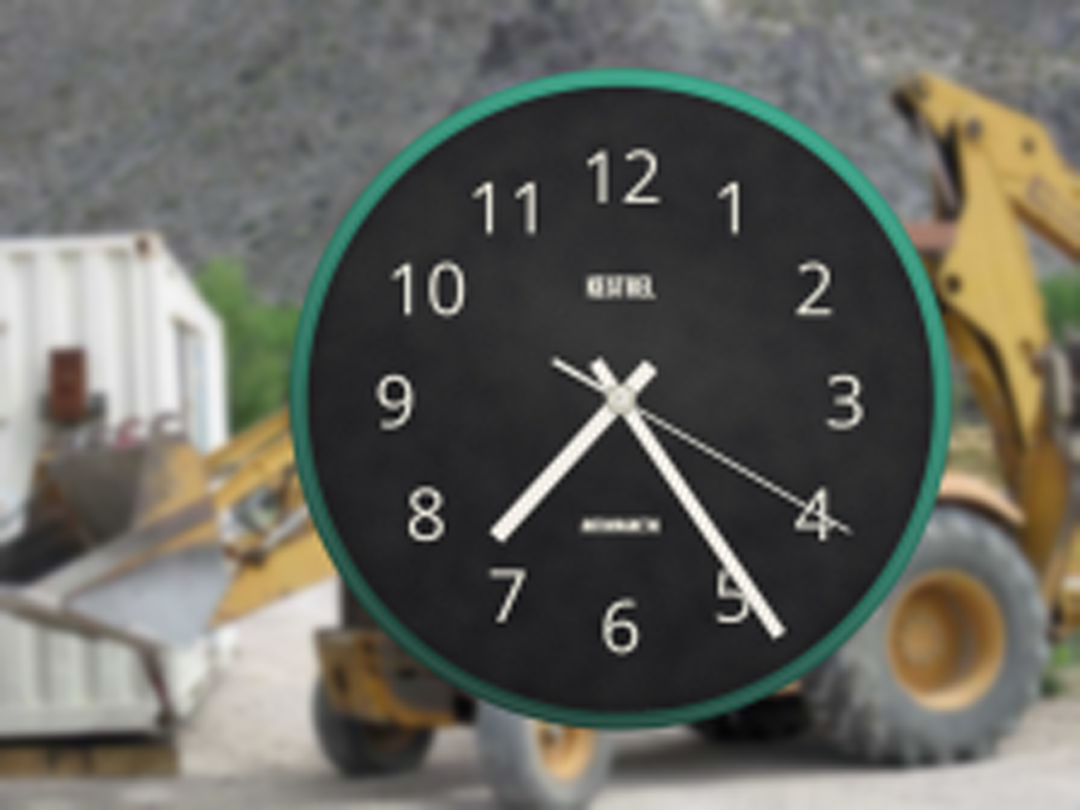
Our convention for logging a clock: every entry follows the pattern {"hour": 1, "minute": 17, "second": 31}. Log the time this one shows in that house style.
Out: {"hour": 7, "minute": 24, "second": 20}
